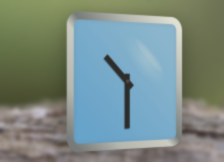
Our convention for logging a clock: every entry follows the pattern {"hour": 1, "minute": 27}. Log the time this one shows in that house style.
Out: {"hour": 10, "minute": 30}
